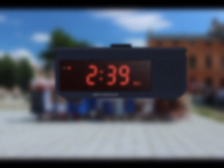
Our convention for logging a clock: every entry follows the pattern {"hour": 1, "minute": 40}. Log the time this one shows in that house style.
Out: {"hour": 2, "minute": 39}
